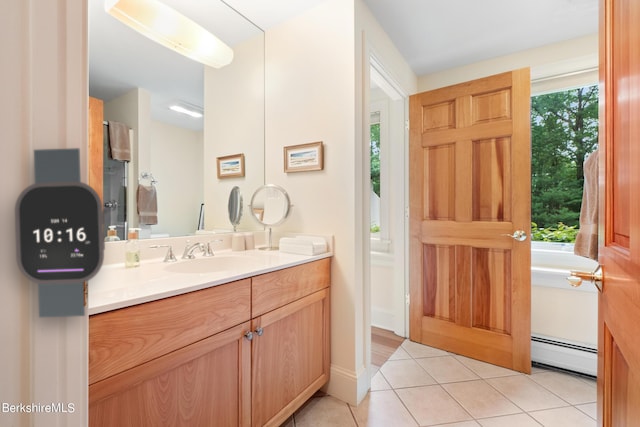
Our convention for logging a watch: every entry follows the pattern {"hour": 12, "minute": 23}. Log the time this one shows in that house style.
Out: {"hour": 10, "minute": 16}
